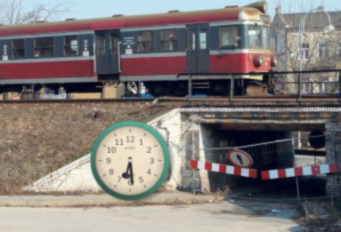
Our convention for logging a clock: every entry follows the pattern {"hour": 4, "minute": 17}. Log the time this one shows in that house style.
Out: {"hour": 6, "minute": 29}
